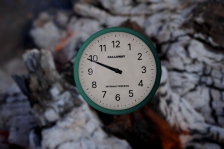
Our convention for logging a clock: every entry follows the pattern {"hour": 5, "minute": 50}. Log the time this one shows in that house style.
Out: {"hour": 9, "minute": 49}
